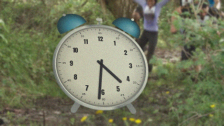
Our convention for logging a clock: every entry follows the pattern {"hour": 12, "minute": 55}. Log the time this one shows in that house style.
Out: {"hour": 4, "minute": 31}
